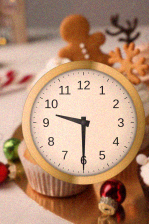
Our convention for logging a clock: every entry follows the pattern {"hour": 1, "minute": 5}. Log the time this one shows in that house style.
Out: {"hour": 9, "minute": 30}
